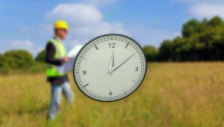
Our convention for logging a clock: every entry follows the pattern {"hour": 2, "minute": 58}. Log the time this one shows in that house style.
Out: {"hour": 12, "minute": 9}
